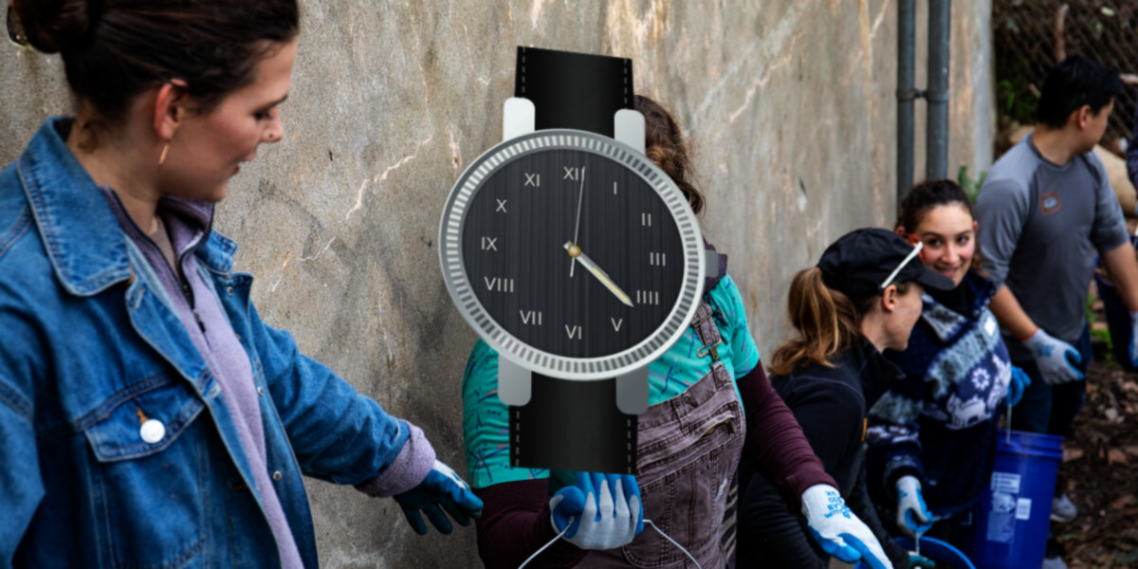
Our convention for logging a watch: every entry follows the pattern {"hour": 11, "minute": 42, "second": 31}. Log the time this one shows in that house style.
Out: {"hour": 4, "minute": 22, "second": 1}
